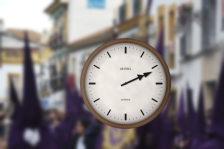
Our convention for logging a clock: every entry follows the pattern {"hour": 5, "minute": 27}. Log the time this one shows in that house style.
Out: {"hour": 2, "minute": 11}
